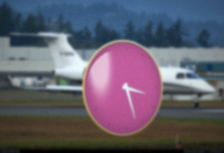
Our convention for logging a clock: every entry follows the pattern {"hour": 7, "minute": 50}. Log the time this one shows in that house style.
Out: {"hour": 3, "minute": 27}
